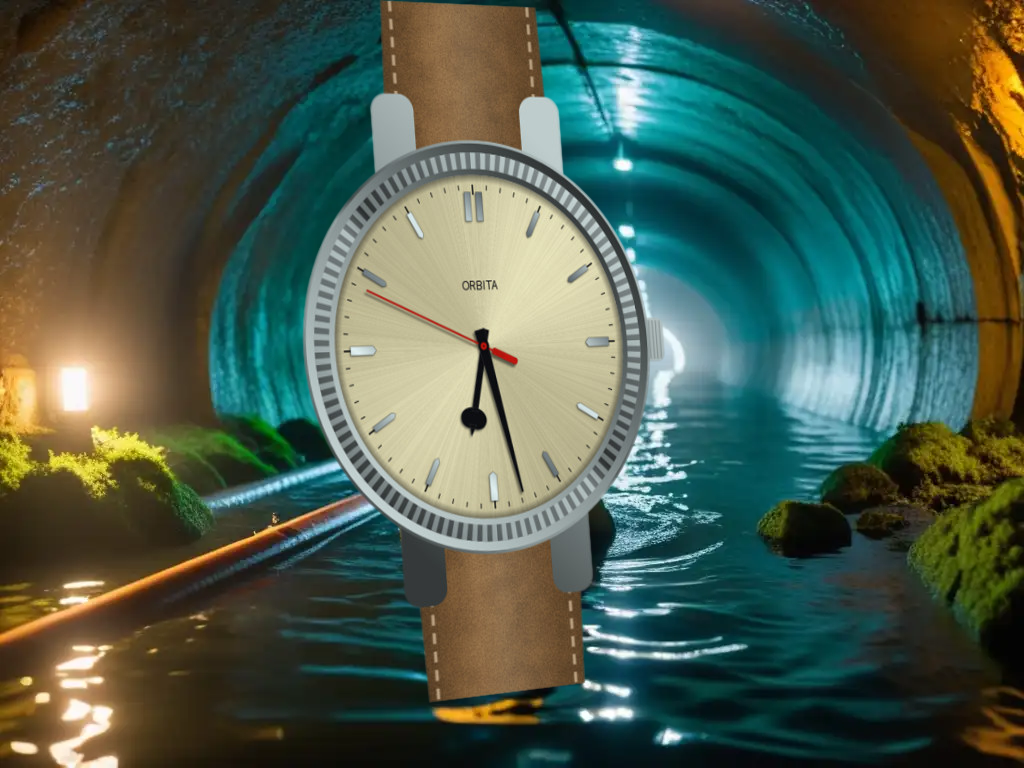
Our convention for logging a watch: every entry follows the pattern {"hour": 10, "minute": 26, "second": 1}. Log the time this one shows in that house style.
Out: {"hour": 6, "minute": 27, "second": 49}
